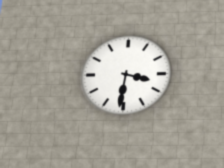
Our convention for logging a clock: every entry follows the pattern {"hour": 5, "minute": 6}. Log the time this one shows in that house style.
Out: {"hour": 3, "minute": 31}
